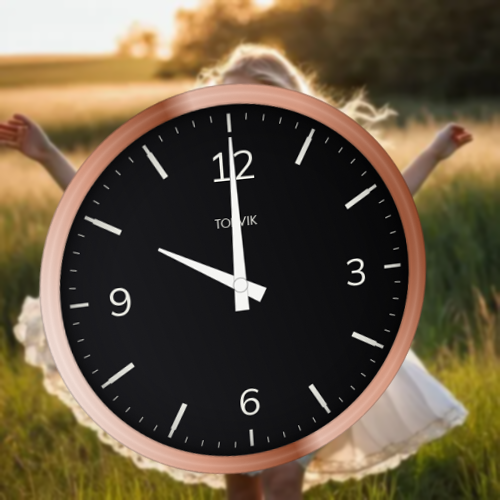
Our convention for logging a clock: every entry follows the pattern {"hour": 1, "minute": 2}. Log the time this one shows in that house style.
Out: {"hour": 10, "minute": 0}
